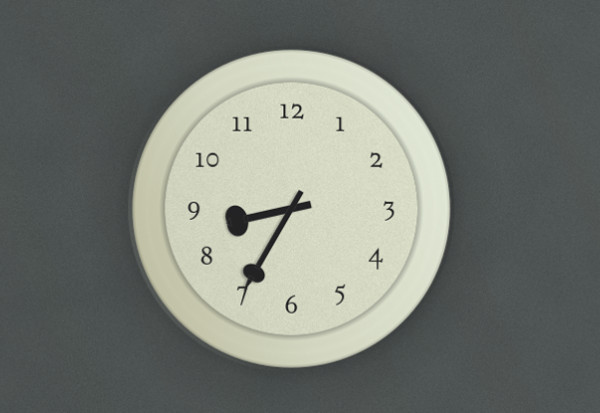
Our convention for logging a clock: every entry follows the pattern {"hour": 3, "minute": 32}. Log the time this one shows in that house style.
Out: {"hour": 8, "minute": 35}
